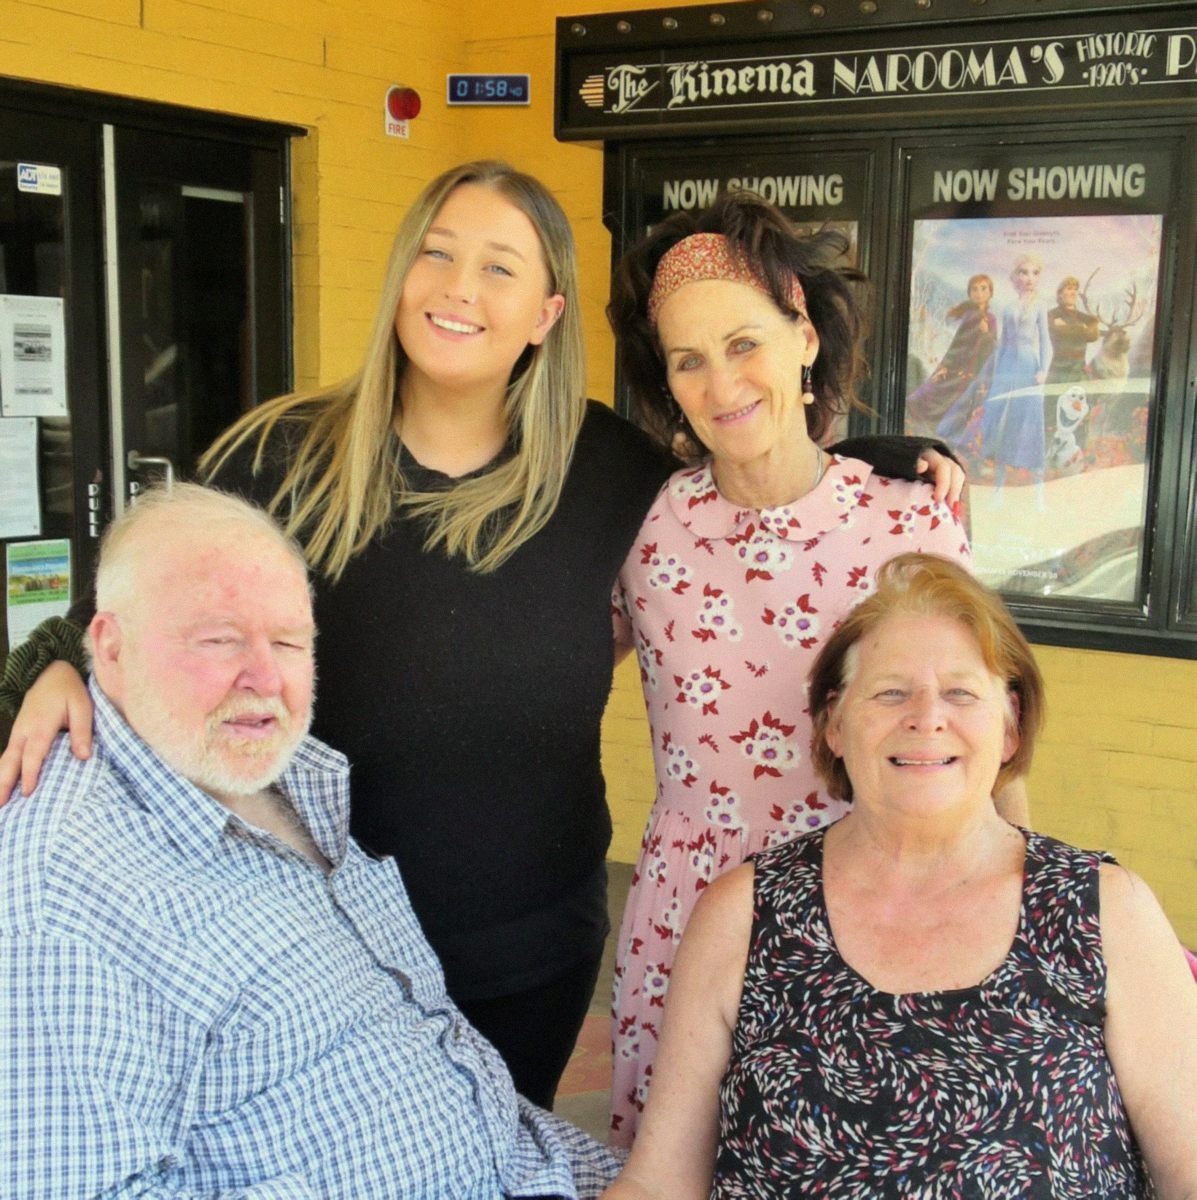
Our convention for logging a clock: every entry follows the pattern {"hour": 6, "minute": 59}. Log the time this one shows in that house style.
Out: {"hour": 1, "minute": 58}
